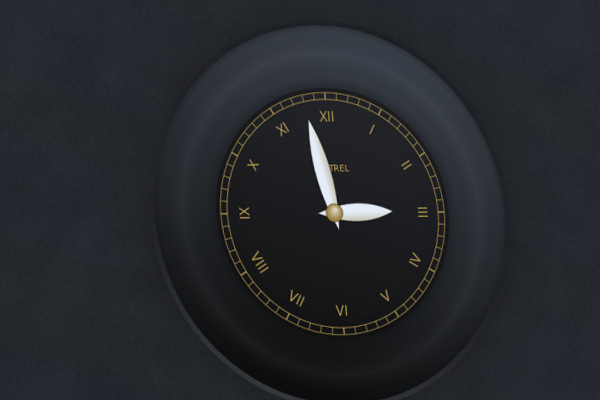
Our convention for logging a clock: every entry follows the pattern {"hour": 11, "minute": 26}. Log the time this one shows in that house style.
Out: {"hour": 2, "minute": 58}
